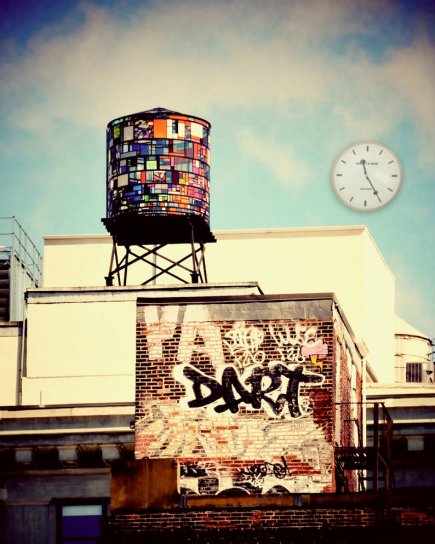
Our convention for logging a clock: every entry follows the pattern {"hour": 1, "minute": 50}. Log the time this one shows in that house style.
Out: {"hour": 11, "minute": 25}
